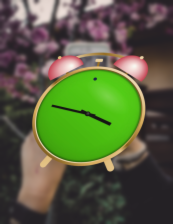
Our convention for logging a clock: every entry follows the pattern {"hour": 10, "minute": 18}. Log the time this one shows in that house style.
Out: {"hour": 3, "minute": 47}
